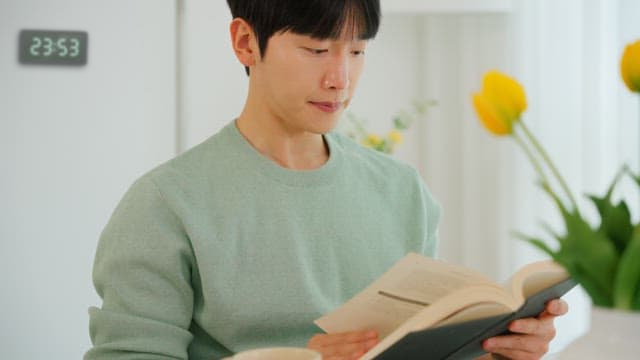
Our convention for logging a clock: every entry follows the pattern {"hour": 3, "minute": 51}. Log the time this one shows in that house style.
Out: {"hour": 23, "minute": 53}
